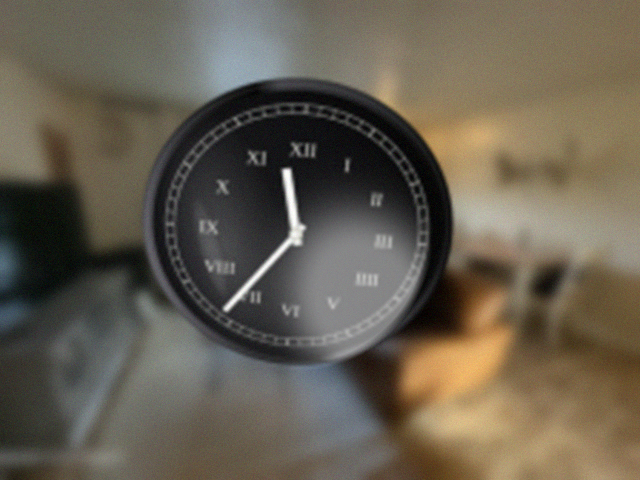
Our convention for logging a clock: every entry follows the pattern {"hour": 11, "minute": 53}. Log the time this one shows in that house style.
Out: {"hour": 11, "minute": 36}
